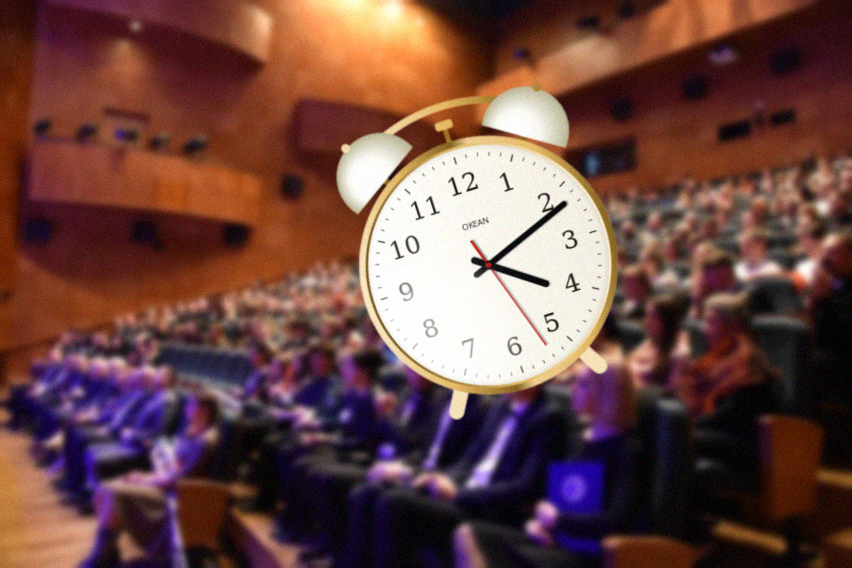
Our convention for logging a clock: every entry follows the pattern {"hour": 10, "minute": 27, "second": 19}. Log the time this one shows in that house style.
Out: {"hour": 4, "minute": 11, "second": 27}
